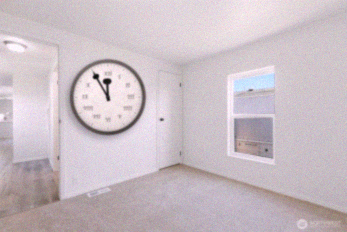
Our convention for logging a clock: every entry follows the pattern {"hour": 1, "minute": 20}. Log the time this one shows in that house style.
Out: {"hour": 11, "minute": 55}
